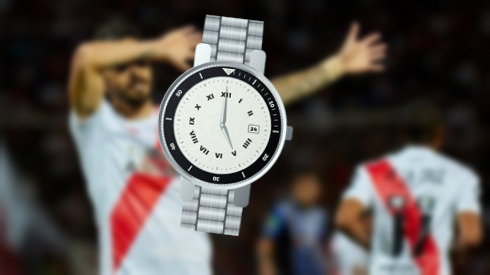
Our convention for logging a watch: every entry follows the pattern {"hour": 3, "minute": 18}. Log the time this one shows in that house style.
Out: {"hour": 5, "minute": 0}
